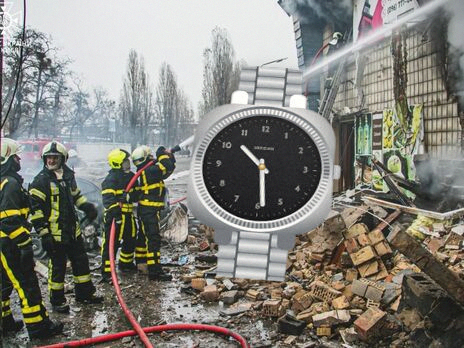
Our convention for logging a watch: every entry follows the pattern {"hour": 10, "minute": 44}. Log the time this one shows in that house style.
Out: {"hour": 10, "minute": 29}
